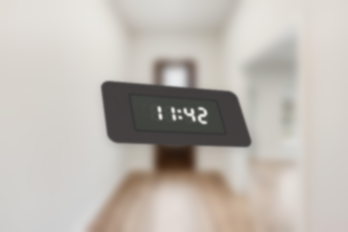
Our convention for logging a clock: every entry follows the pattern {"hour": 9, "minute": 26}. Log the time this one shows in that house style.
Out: {"hour": 11, "minute": 42}
